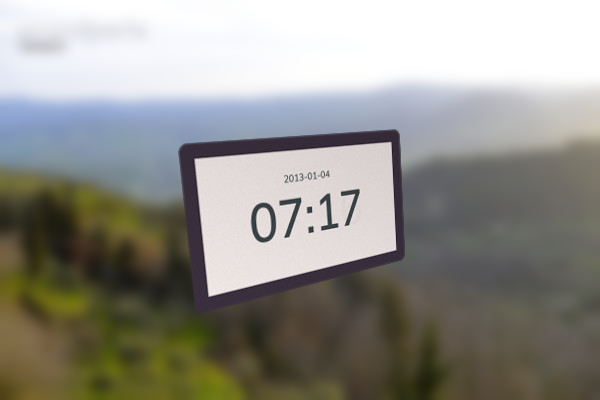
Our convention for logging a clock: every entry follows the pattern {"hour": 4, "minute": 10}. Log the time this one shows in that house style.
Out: {"hour": 7, "minute": 17}
